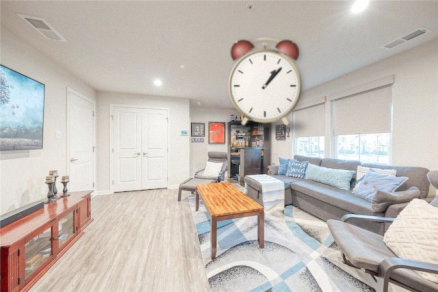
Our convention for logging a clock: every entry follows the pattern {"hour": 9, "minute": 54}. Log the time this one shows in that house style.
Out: {"hour": 1, "minute": 7}
